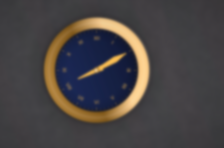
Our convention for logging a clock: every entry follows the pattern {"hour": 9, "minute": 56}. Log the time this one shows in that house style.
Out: {"hour": 8, "minute": 10}
